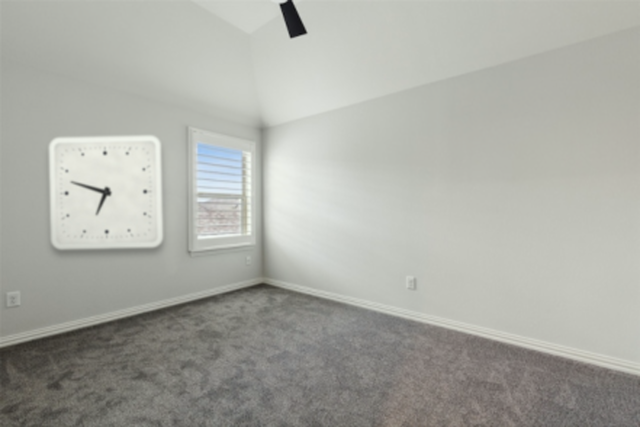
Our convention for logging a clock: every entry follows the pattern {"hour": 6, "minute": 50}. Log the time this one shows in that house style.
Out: {"hour": 6, "minute": 48}
